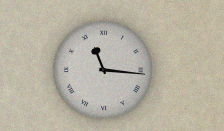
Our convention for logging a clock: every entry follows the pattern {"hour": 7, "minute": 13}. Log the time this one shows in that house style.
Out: {"hour": 11, "minute": 16}
